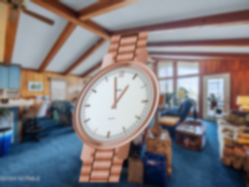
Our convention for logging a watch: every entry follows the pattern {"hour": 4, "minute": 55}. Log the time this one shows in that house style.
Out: {"hour": 12, "minute": 58}
